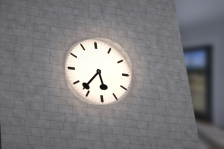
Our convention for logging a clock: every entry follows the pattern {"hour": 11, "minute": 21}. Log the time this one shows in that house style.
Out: {"hour": 5, "minute": 37}
